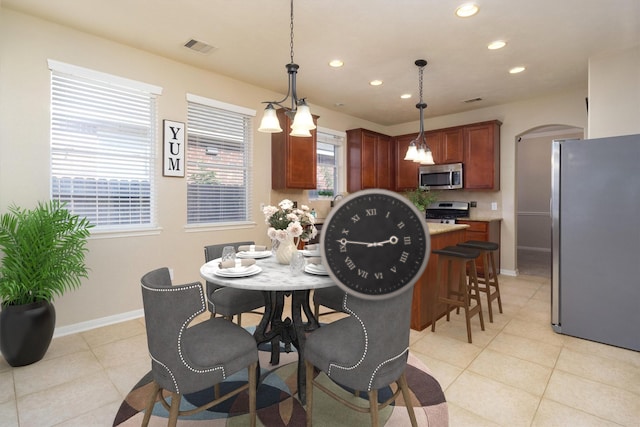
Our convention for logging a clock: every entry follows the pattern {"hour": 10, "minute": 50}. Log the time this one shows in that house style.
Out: {"hour": 2, "minute": 47}
